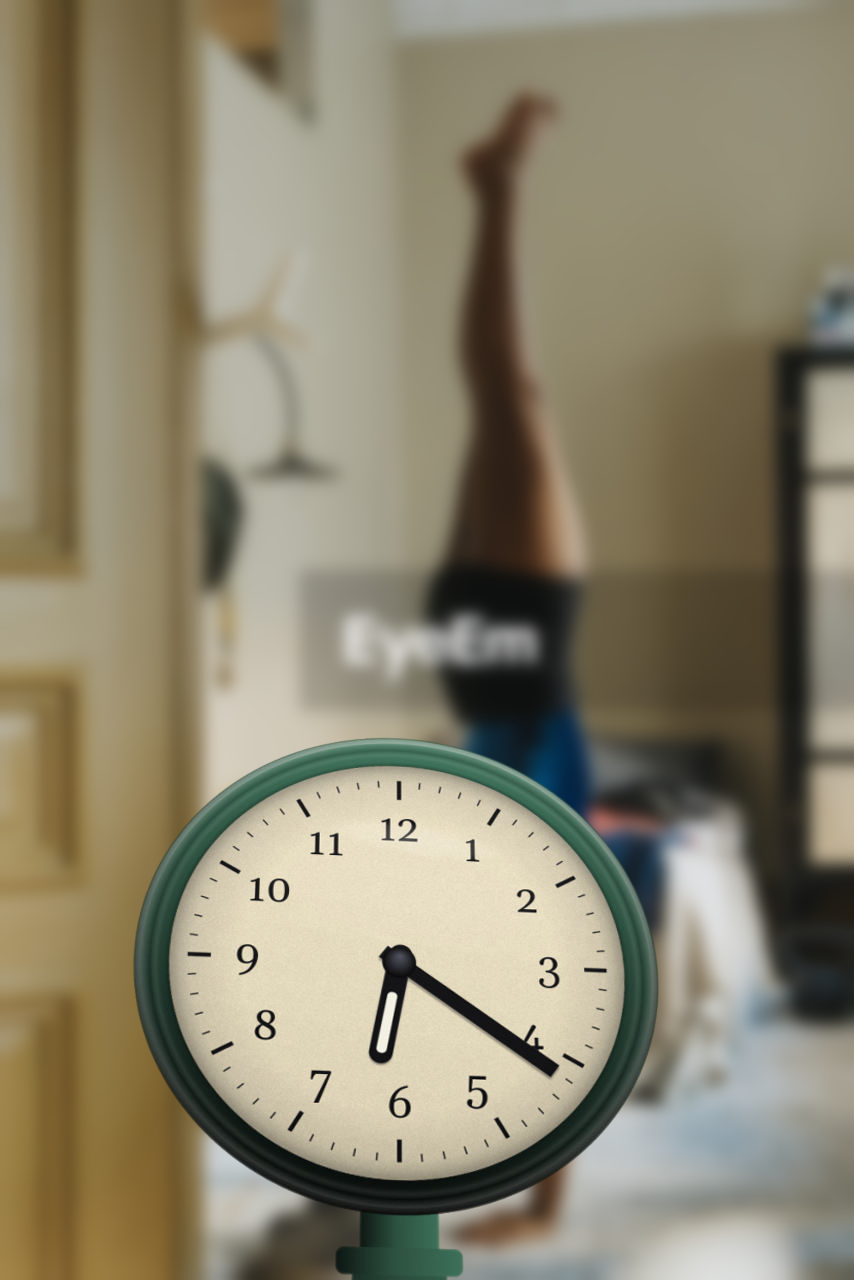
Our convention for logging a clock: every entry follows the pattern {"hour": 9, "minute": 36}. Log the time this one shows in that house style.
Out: {"hour": 6, "minute": 21}
